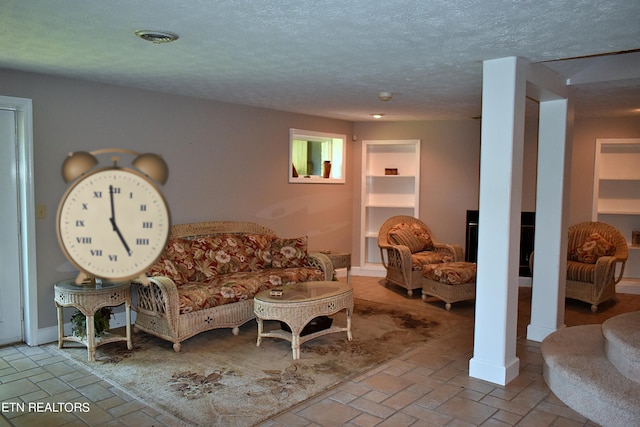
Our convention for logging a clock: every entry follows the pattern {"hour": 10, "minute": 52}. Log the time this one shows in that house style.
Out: {"hour": 4, "minute": 59}
